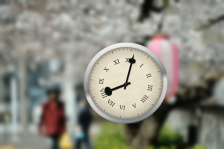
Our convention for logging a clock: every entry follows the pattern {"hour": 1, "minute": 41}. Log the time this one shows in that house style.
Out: {"hour": 8, "minute": 1}
